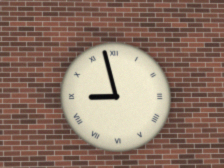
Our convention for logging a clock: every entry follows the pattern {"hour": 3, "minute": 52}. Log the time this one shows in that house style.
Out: {"hour": 8, "minute": 58}
